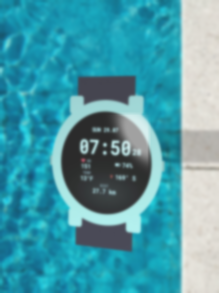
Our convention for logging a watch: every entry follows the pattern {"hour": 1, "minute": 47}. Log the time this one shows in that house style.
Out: {"hour": 7, "minute": 50}
